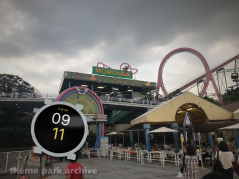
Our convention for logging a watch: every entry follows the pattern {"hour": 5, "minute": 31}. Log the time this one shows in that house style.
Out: {"hour": 9, "minute": 11}
